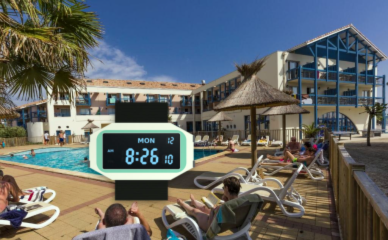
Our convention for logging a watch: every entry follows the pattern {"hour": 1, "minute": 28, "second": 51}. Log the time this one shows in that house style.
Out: {"hour": 8, "minute": 26, "second": 10}
